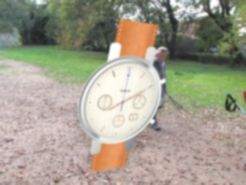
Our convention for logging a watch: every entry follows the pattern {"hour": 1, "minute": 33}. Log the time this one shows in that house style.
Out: {"hour": 8, "minute": 10}
